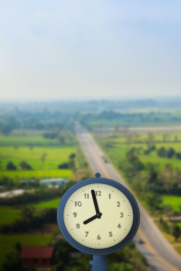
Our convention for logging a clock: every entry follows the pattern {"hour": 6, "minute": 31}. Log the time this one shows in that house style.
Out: {"hour": 7, "minute": 58}
